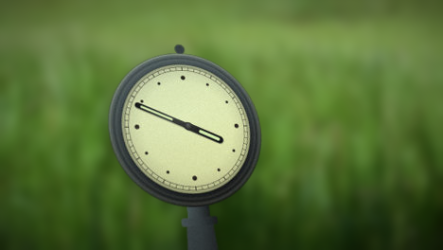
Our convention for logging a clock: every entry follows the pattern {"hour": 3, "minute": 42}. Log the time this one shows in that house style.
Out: {"hour": 3, "minute": 49}
